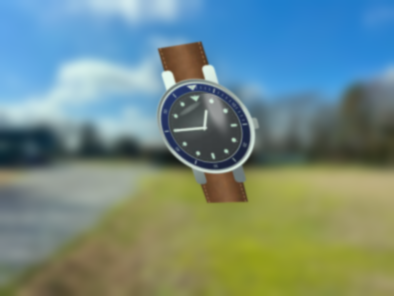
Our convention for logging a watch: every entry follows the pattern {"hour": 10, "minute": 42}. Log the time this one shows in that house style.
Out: {"hour": 12, "minute": 45}
